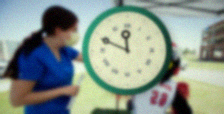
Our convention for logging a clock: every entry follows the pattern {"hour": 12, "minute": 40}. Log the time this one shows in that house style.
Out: {"hour": 11, "minute": 49}
